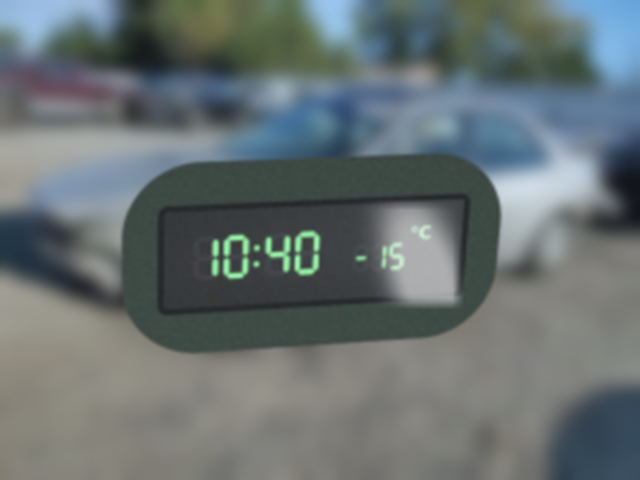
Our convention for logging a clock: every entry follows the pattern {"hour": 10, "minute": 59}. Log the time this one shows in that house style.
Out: {"hour": 10, "minute": 40}
